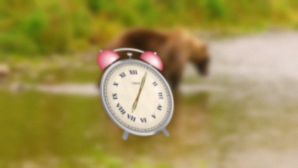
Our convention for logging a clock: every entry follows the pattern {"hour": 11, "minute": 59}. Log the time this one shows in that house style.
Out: {"hour": 7, "minute": 5}
